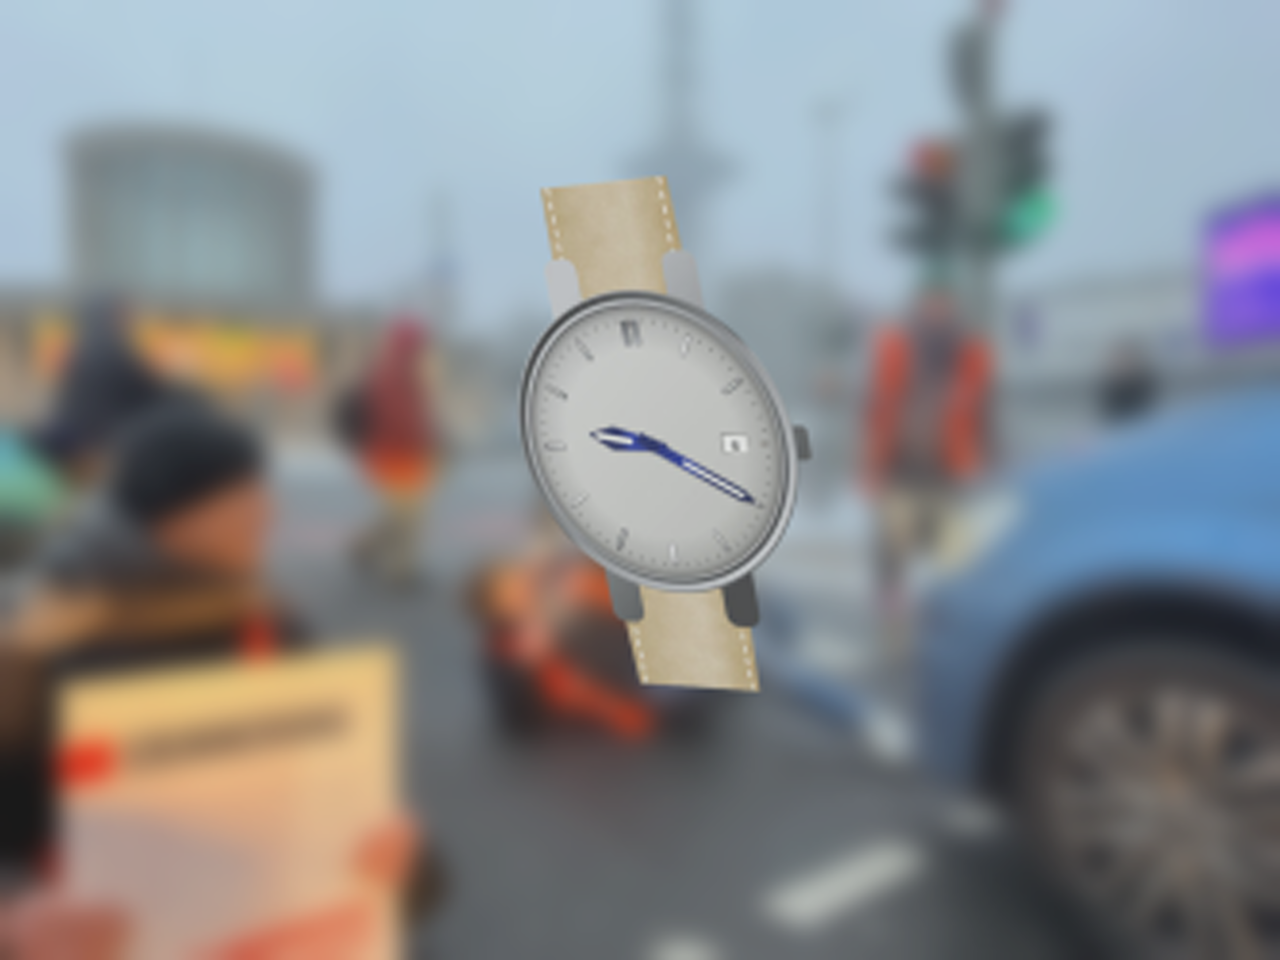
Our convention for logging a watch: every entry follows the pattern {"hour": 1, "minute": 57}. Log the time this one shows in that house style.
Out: {"hour": 9, "minute": 20}
